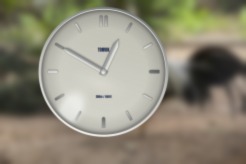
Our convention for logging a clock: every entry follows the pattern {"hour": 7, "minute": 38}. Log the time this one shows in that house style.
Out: {"hour": 12, "minute": 50}
